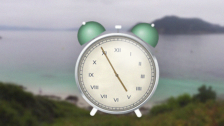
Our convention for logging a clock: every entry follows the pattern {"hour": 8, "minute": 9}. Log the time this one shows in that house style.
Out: {"hour": 4, "minute": 55}
